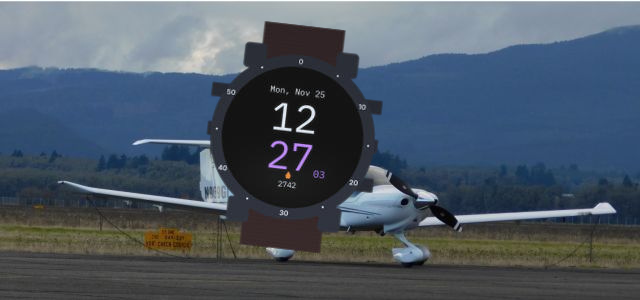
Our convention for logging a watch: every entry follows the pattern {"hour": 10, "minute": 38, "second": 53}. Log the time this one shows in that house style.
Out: {"hour": 12, "minute": 27, "second": 3}
